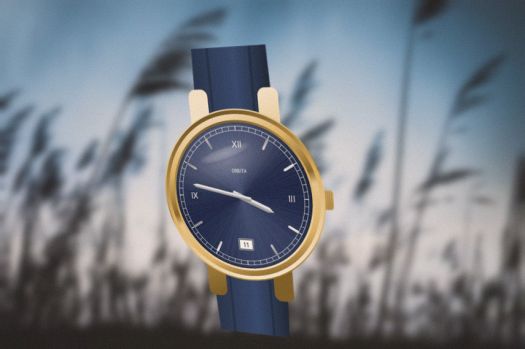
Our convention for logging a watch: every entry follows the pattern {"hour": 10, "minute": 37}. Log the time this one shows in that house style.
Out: {"hour": 3, "minute": 47}
